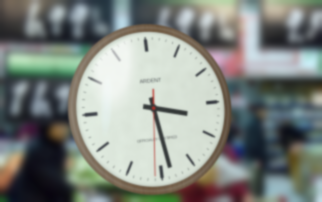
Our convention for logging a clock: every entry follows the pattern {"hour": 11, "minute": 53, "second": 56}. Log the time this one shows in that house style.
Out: {"hour": 3, "minute": 28, "second": 31}
